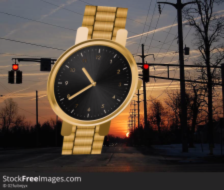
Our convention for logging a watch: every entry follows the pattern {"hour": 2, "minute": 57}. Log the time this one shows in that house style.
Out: {"hour": 10, "minute": 39}
